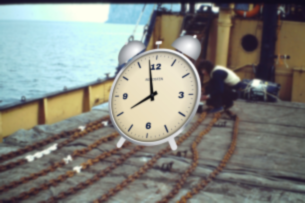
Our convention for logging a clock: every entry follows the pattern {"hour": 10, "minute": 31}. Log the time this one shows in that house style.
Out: {"hour": 7, "minute": 58}
